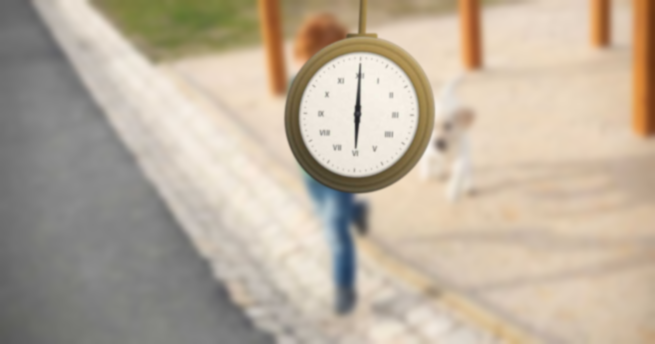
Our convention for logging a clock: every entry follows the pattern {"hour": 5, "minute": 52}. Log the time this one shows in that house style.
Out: {"hour": 6, "minute": 0}
